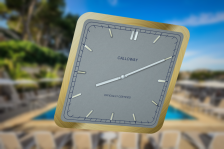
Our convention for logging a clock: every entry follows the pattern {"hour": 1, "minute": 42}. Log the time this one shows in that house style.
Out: {"hour": 8, "minute": 10}
